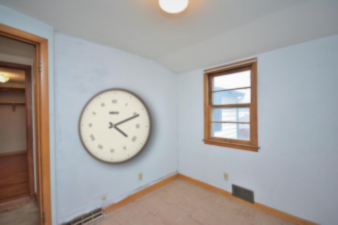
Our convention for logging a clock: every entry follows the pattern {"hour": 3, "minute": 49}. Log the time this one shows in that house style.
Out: {"hour": 4, "minute": 11}
